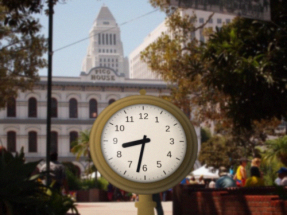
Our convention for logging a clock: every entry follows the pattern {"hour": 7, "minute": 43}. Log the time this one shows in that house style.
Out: {"hour": 8, "minute": 32}
